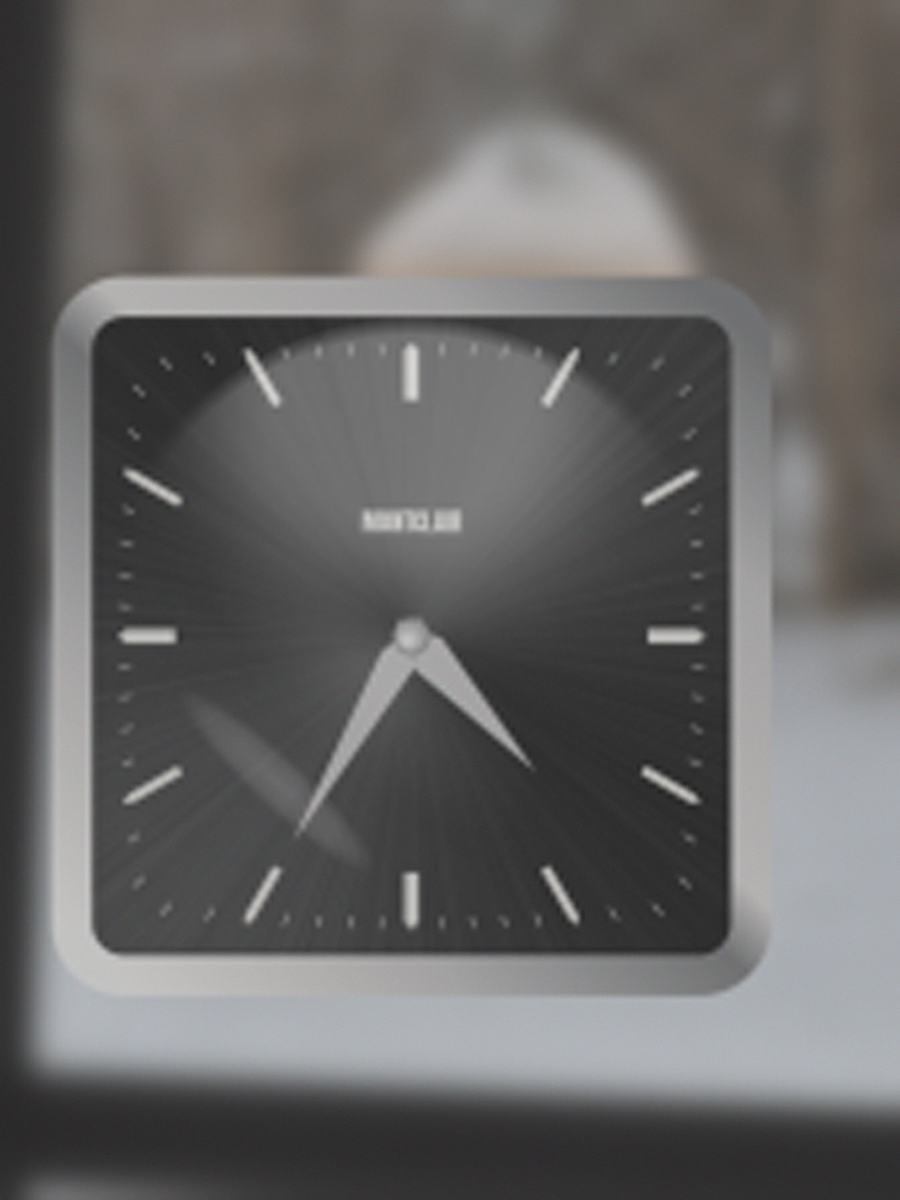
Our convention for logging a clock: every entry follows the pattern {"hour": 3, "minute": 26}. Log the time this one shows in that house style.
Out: {"hour": 4, "minute": 35}
